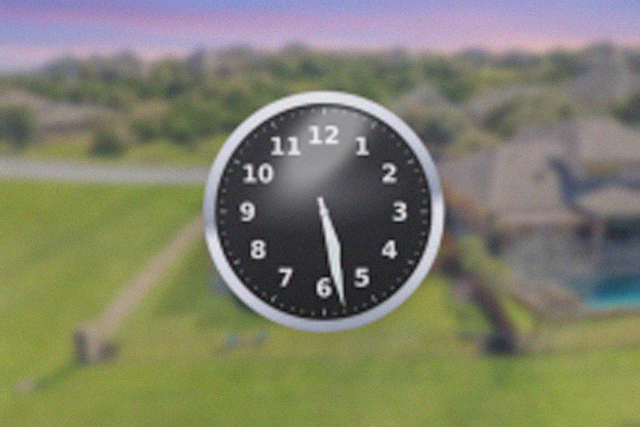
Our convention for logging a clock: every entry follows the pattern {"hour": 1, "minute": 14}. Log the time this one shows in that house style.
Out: {"hour": 5, "minute": 28}
